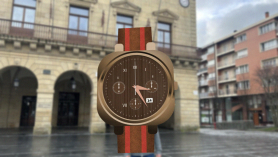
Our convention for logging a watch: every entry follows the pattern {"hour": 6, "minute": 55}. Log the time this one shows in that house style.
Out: {"hour": 3, "minute": 25}
